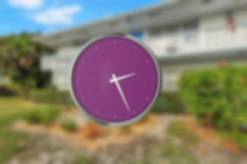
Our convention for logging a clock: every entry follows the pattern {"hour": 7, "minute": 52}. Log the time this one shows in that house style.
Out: {"hour": 2, "minute": 26}
